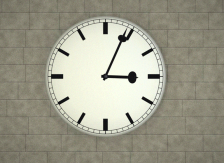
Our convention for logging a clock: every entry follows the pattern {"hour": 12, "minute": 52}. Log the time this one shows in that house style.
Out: {"hour": 3, "minute": 4}
